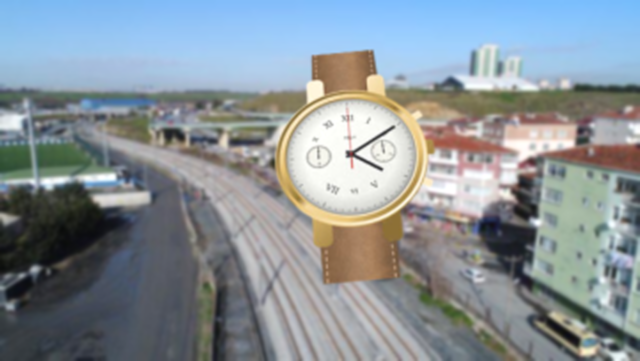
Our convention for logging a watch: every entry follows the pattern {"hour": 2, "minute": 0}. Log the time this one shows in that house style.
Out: {"hour": 4, "minute": 10}
